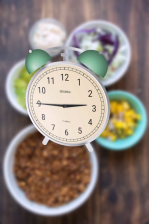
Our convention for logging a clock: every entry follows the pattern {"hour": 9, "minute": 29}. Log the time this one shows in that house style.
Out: {"hour": 2, "minute": 45}
